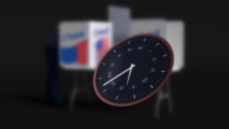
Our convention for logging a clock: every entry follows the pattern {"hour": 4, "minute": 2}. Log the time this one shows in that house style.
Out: {"hour": 5, "minute": 37}
